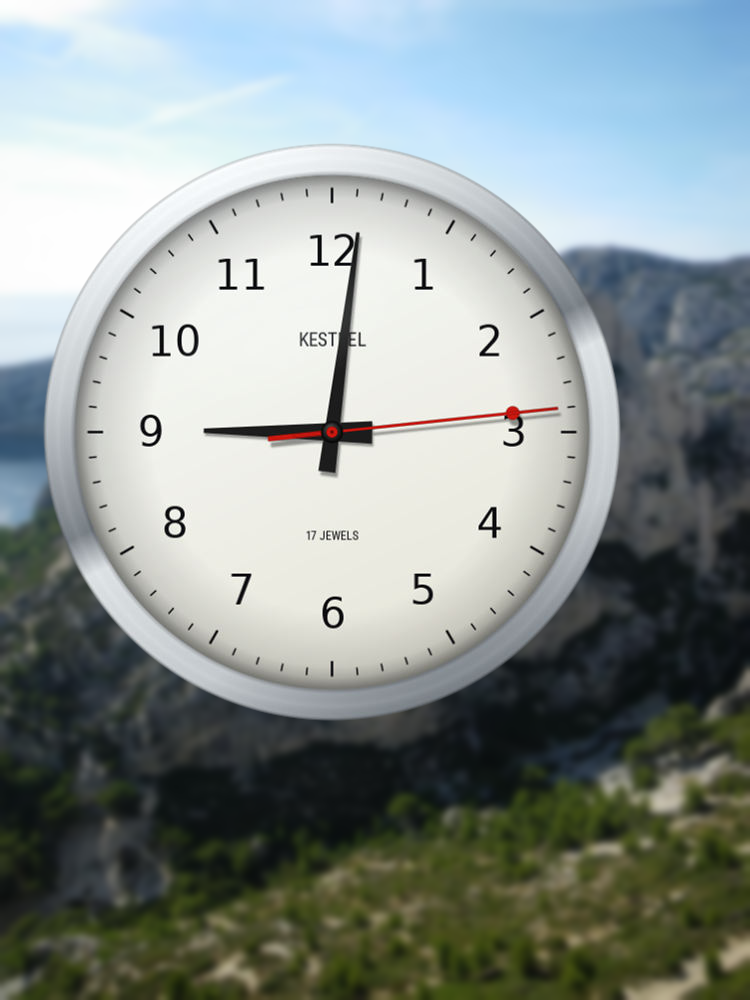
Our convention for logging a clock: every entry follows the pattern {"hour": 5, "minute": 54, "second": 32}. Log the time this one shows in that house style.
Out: {"hour": 9, "minute": 1, "second": 14}
